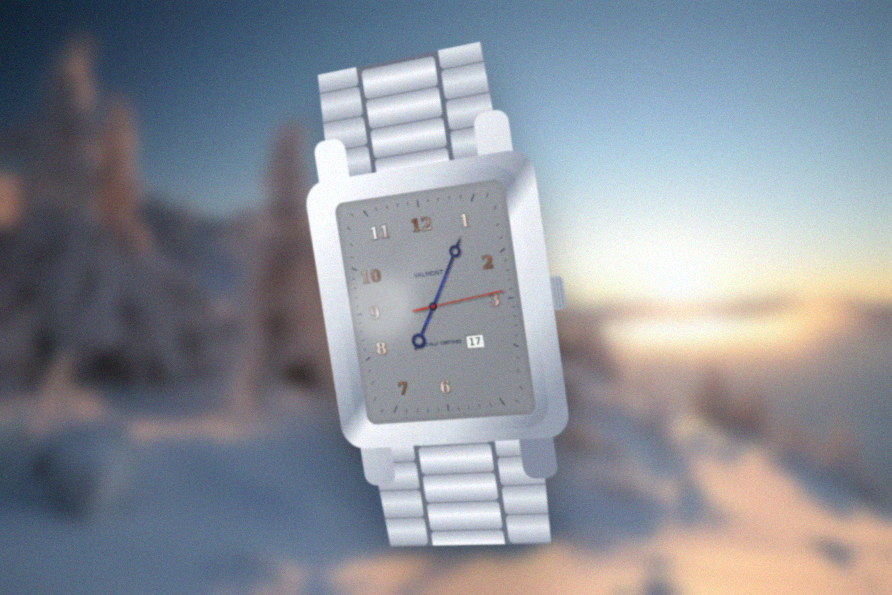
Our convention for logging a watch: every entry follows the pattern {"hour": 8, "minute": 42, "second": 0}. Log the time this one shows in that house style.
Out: {"hour": 7, "minute": 5, "second": 14}
